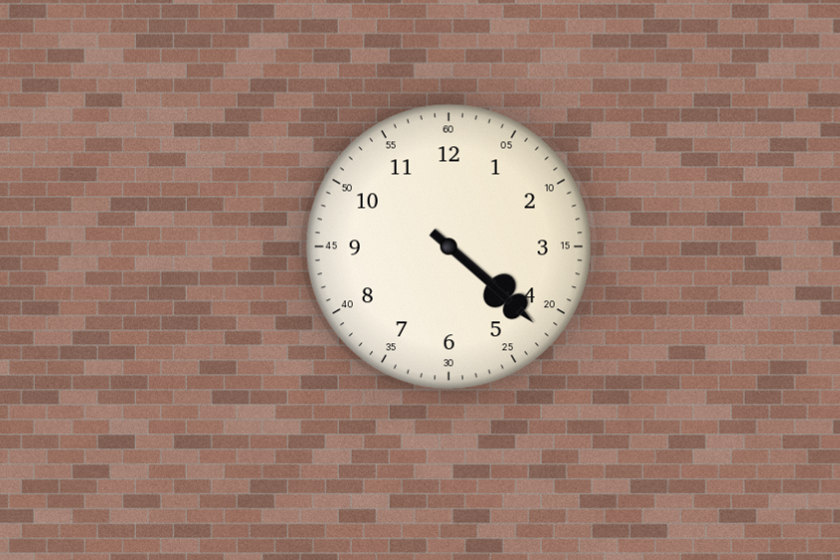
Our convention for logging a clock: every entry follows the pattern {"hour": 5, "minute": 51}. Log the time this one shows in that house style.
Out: {"hour": 4, "minute": 22}
